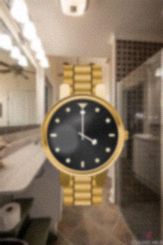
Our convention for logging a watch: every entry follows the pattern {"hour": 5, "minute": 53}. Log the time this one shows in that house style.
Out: {"hour": 4, "minute": 0}
